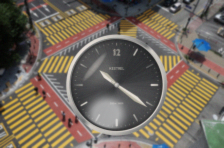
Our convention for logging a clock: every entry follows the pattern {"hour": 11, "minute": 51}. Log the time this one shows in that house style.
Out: {"hour": 10, "minute": 21}
